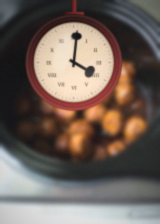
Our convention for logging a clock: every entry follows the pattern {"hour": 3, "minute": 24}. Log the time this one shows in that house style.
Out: {"hour": 4, "minute": 1}
